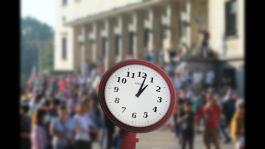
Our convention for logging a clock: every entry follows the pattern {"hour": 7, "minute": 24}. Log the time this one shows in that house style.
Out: {"hour": 1, "minute": 2}
